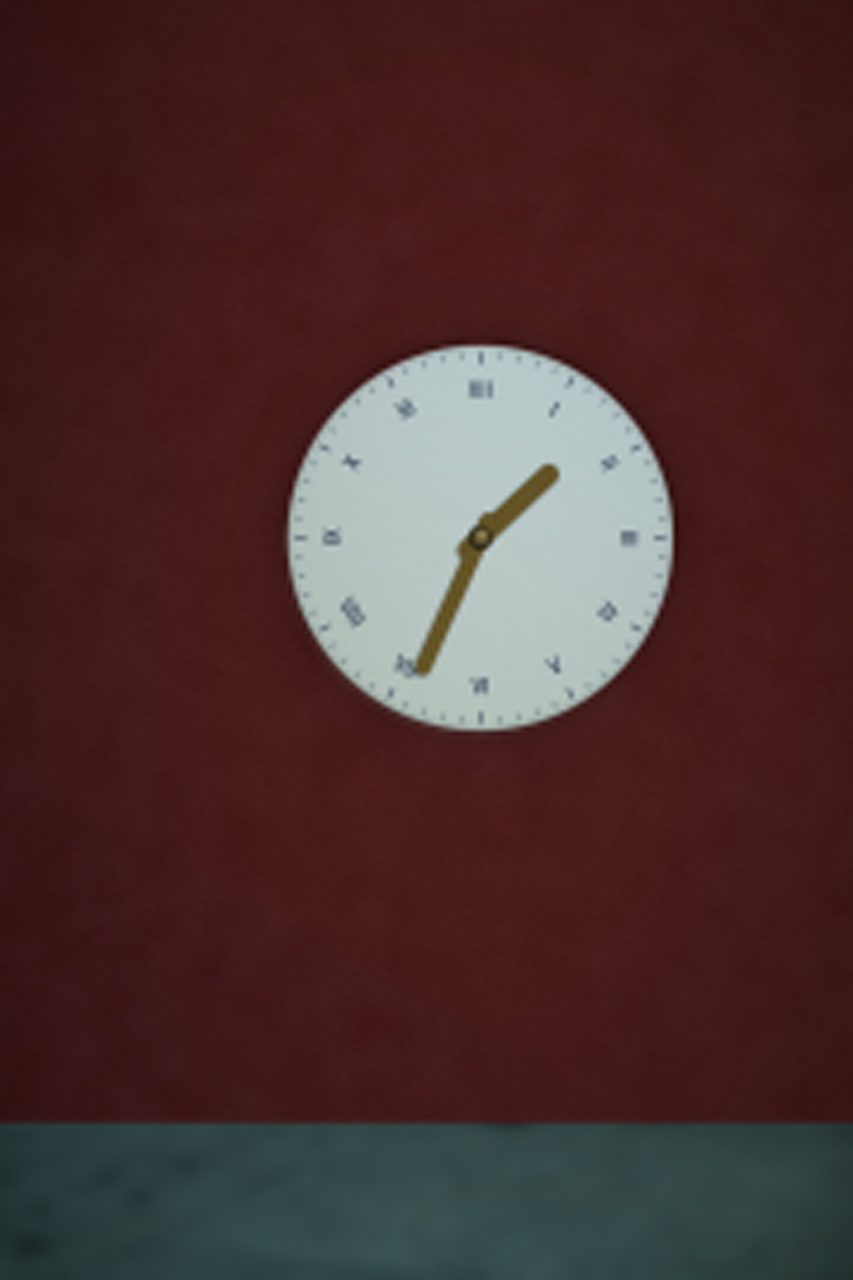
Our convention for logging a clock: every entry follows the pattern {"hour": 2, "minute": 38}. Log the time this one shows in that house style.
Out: {"hour": 1, "minute": 34}
